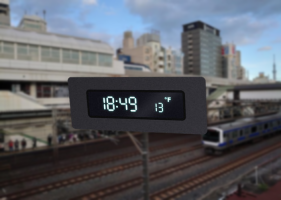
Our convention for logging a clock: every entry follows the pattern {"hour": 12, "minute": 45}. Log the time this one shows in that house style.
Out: {"hour": 18, "minute": 49}
